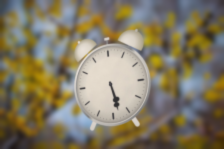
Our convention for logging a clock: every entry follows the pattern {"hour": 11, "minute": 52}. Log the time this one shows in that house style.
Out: {"hour": 5, "minute": 28}
